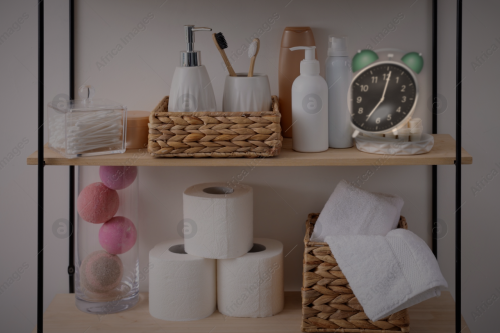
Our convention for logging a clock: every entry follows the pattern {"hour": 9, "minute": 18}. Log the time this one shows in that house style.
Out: {"hour": 7, "minute": 1}
